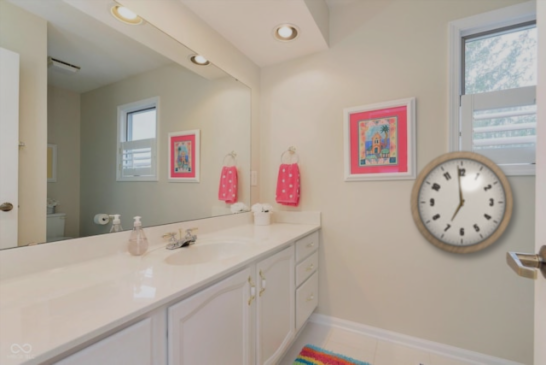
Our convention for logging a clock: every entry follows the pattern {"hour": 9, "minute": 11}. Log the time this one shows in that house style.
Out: {"hour": 6, "minute": 59}
